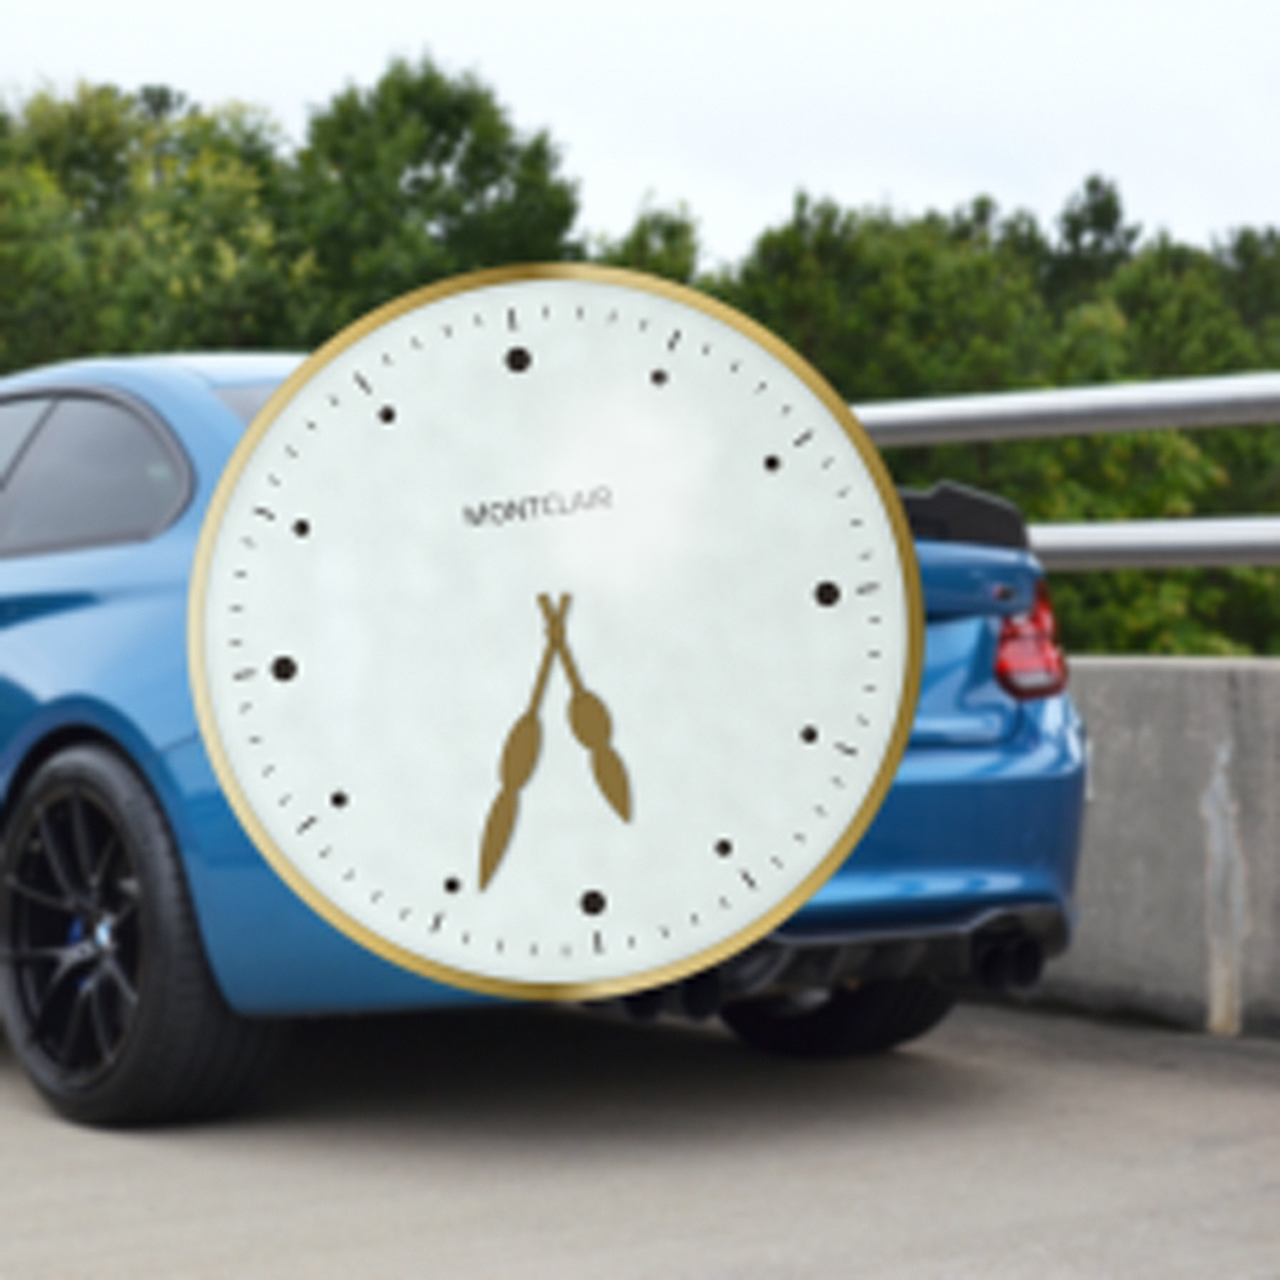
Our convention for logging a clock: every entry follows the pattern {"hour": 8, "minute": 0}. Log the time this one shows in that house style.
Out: {"hour": 5, "minute": 34}
